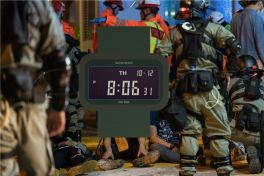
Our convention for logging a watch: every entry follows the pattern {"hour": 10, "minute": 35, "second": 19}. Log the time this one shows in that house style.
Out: {"hour": 8, "minute": 6, "second": 31}
